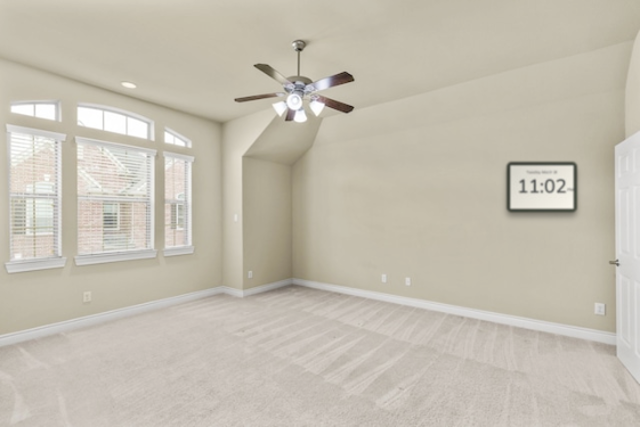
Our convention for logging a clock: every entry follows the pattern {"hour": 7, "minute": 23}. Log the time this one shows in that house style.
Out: {"hour": 11, "minute": 2}
